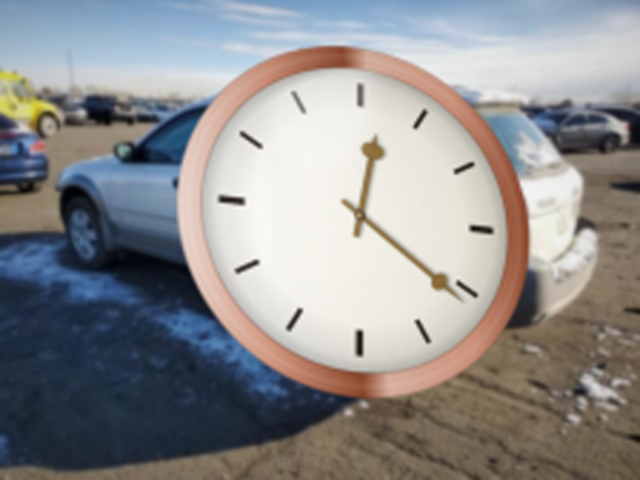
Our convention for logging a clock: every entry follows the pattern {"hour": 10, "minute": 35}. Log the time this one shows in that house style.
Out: {"hour": 12, "minute": 21}
